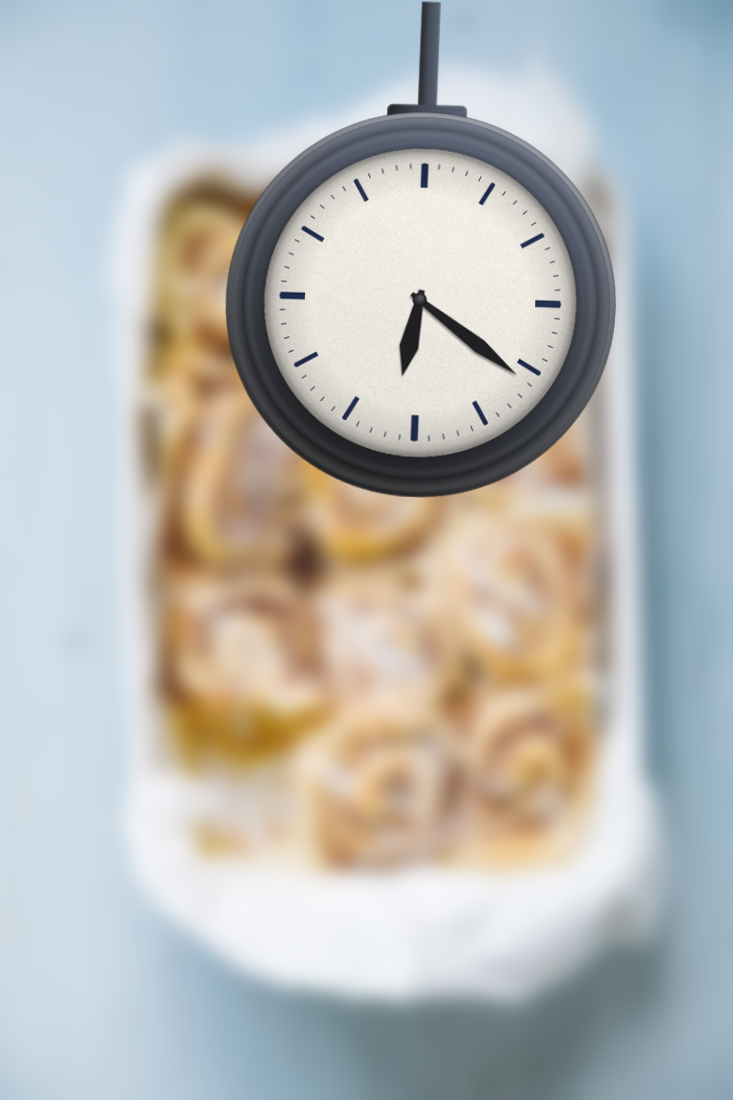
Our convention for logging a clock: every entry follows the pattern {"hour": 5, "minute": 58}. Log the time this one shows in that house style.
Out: {"hour": 6, "minute": 21}
